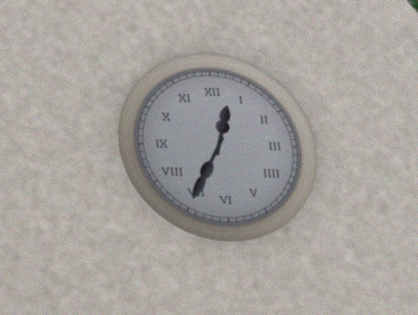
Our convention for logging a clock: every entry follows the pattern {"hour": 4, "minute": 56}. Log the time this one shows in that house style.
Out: {"hour": 12, "minute": 35}
